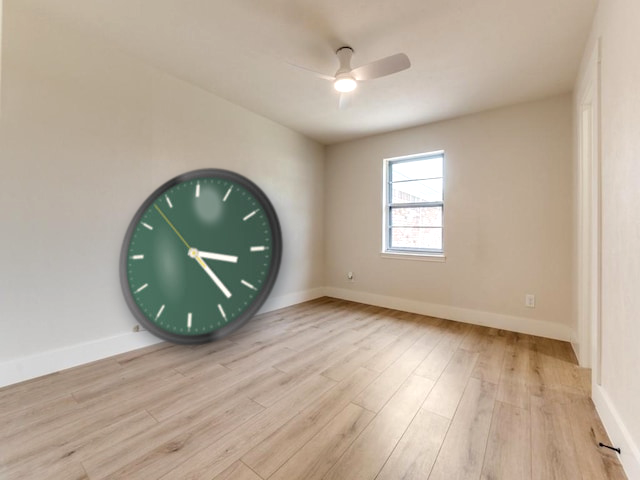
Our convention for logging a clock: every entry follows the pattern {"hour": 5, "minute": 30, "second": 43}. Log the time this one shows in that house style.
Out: {"hour": 3, "minute": 22, "second": 53}
